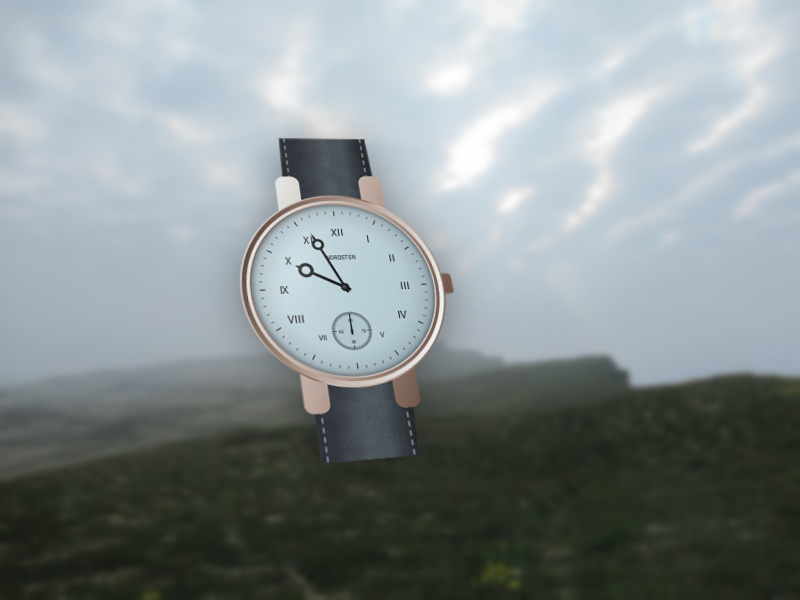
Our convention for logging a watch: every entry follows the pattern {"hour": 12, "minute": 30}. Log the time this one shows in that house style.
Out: {"hour": 9, "minute": 56}
